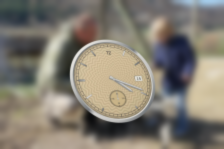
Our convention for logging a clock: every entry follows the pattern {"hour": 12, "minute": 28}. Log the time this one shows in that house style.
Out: {"hour": 4, "minute": 19}
